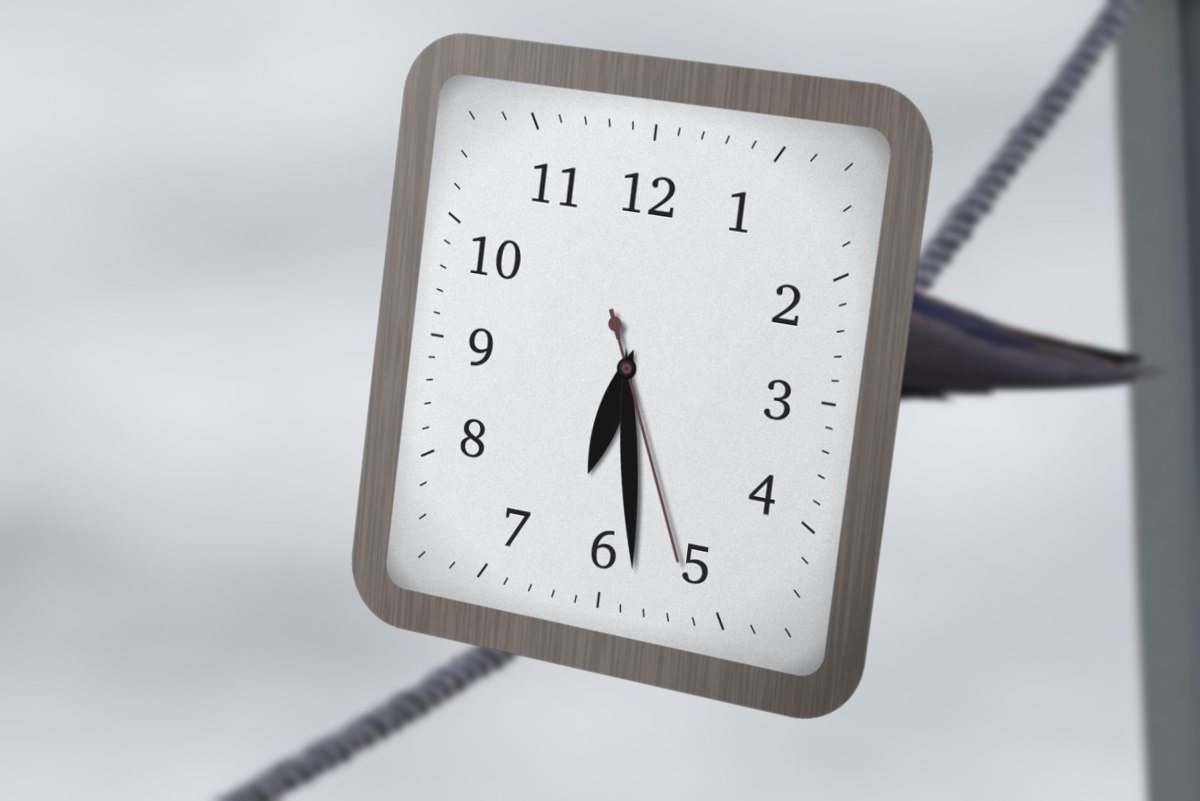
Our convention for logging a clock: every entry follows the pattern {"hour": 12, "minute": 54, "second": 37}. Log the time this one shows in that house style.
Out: {"hour": 6, "minute": 28, "second": 26}
